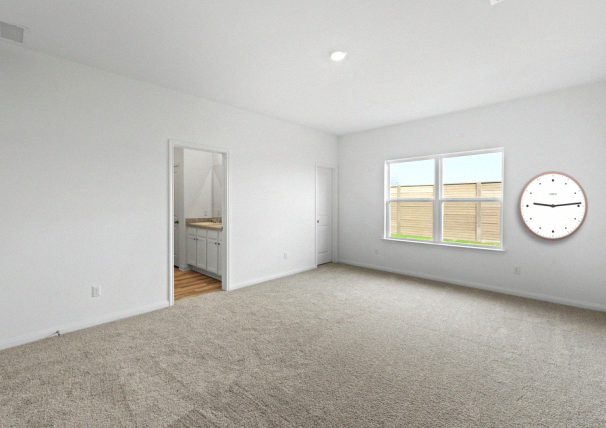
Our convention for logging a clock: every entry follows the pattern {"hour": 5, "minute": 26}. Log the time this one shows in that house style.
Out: {"hour": 9, "minute": 14}
